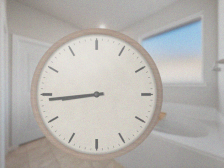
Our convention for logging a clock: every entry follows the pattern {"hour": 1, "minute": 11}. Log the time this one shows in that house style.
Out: {"hour": 8, "minute": 44}
